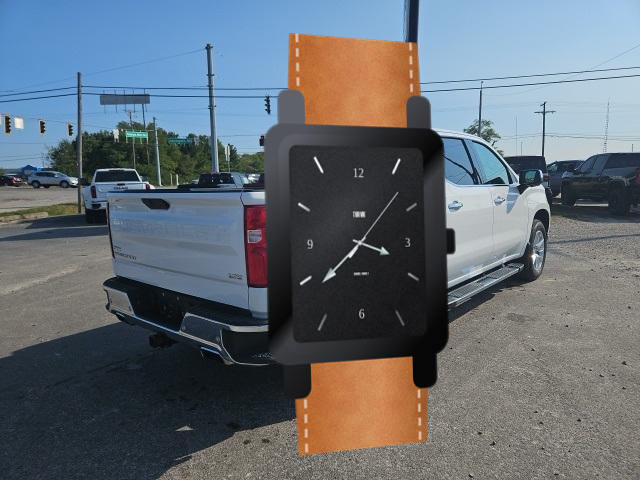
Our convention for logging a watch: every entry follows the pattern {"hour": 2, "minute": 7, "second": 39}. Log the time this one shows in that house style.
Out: {"hour": 3, "minute": 38, "second": 7}
